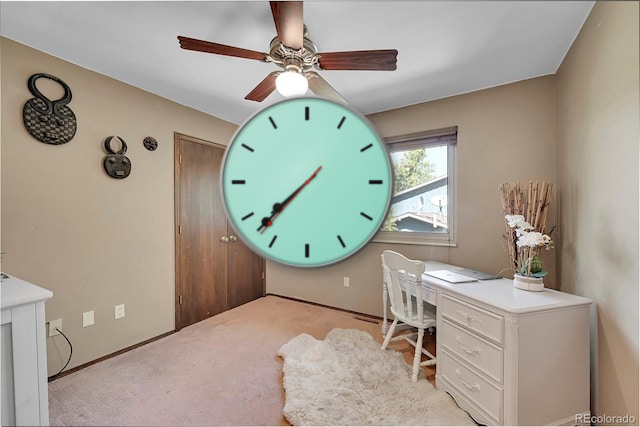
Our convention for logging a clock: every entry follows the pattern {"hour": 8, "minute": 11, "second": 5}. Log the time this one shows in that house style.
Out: {"hour": 7, "minute": 37, "second": 37}
